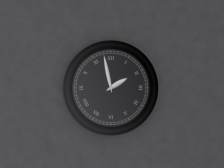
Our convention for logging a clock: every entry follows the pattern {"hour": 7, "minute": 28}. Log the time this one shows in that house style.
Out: {"hour": 1, "minute": 58}
